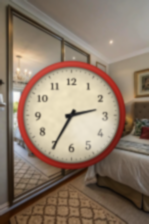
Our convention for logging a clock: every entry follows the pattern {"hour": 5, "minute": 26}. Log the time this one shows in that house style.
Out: {"hour": 2, "minute": 35}
